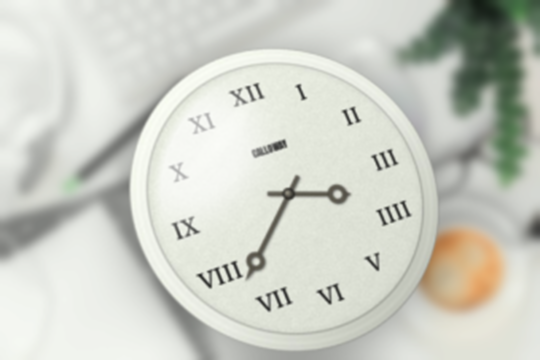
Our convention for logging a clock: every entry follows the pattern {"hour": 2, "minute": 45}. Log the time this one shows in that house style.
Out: {"hour": 3, "minute": 38}
